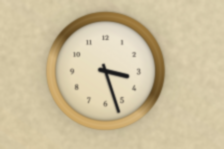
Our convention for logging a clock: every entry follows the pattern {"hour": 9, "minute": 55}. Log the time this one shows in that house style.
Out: {"hour": 3, "minute": 27}
